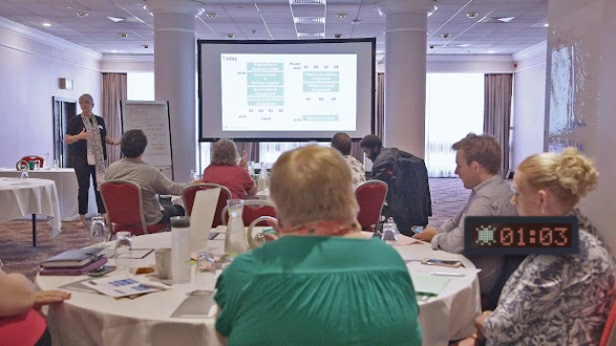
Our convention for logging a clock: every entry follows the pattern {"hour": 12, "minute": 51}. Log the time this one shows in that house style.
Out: {"hour": 1, "minute": 3}
